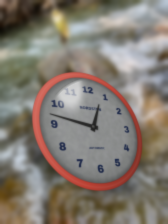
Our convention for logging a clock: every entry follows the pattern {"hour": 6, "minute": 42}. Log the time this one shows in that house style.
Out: {"hour": 12, "minute": 47}
